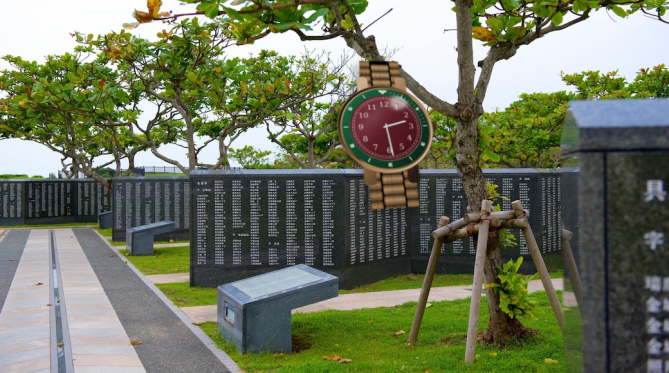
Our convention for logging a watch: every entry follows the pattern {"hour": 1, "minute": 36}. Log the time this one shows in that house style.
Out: {"hour": 2, "minute": 29}
